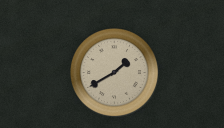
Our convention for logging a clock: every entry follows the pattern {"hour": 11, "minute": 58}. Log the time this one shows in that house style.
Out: {"hour": 1, "minute": 40}
